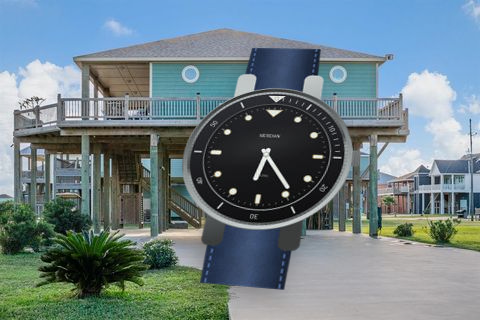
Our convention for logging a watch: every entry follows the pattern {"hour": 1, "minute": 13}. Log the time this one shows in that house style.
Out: {"hour": 6, "minute": 24}
